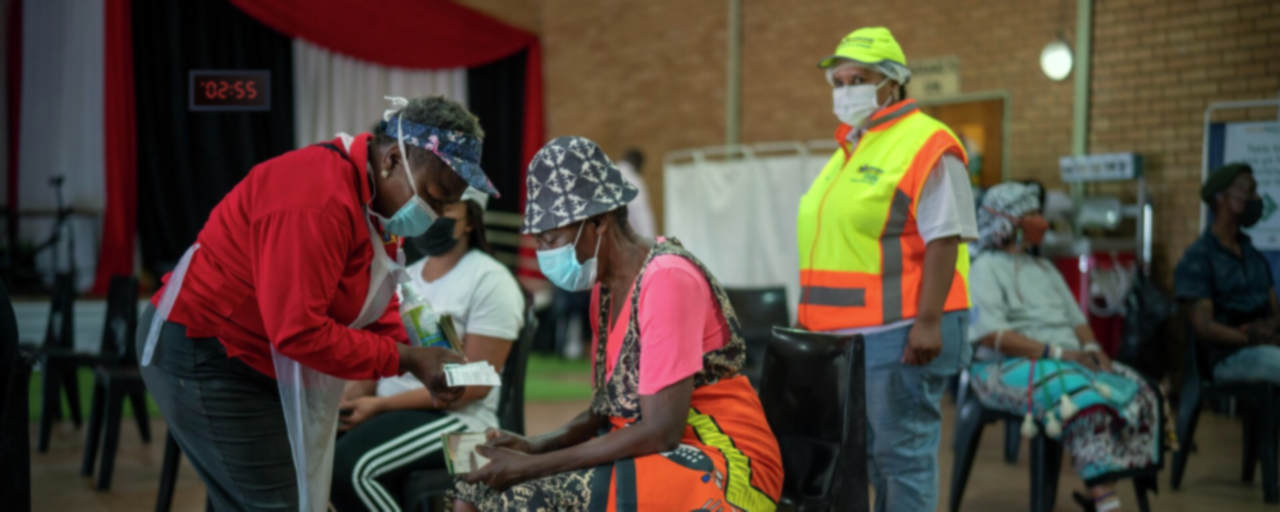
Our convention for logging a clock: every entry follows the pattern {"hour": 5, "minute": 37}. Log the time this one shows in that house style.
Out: {"hour": 2, "minute": 55}
